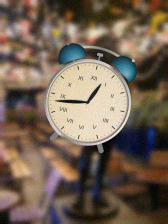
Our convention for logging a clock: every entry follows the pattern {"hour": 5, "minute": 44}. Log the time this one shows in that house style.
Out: {"hour": 12, "minute": 43}
